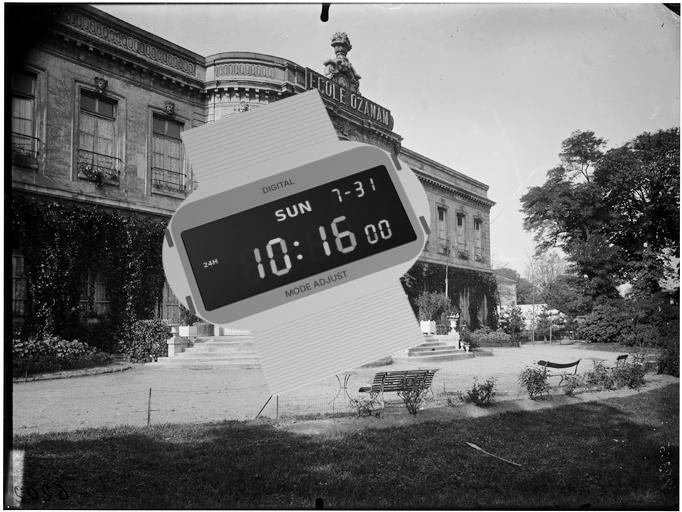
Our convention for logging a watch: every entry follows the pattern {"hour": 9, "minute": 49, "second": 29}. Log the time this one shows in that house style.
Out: {"hour": 10, "minute": 16, "second": 0}
